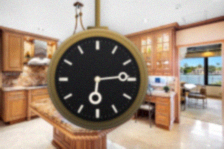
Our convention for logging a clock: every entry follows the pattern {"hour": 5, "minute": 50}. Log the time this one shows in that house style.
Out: {"hour": 6, "minute": 14}
